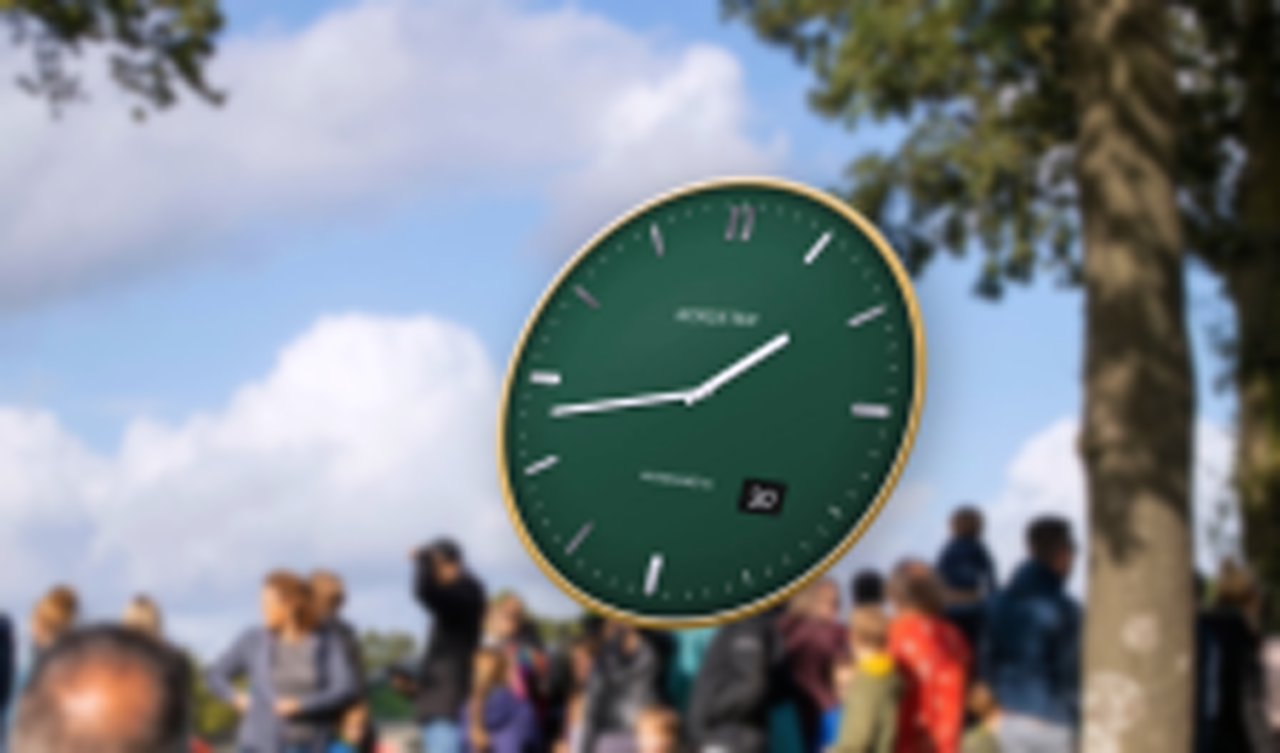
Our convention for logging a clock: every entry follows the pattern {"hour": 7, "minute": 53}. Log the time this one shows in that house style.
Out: {"hour": 1, "minute": 43}
